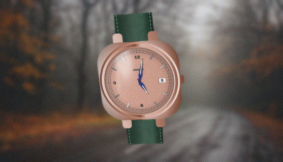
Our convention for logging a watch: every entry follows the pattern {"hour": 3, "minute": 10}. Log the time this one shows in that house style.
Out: {"hour": 5, "minute": 2}
